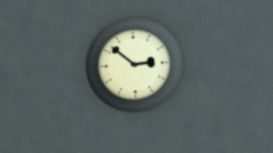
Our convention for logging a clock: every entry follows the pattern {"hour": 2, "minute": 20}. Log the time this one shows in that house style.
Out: {"hour": 2, "minute": 52}
